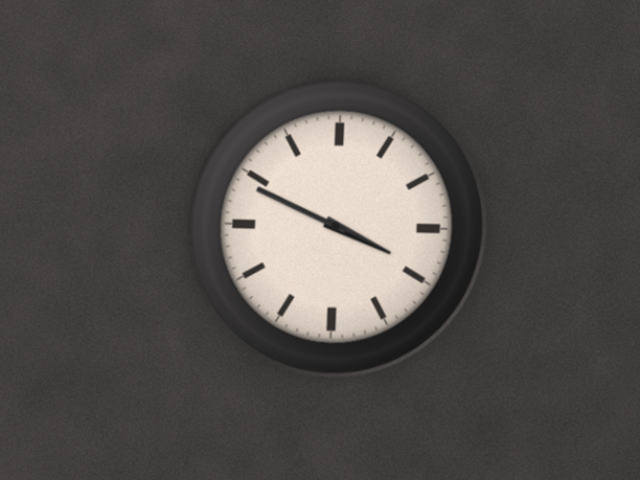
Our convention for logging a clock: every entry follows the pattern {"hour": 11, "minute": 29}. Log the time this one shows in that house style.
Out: {"hour": 3, "minute": 49}
